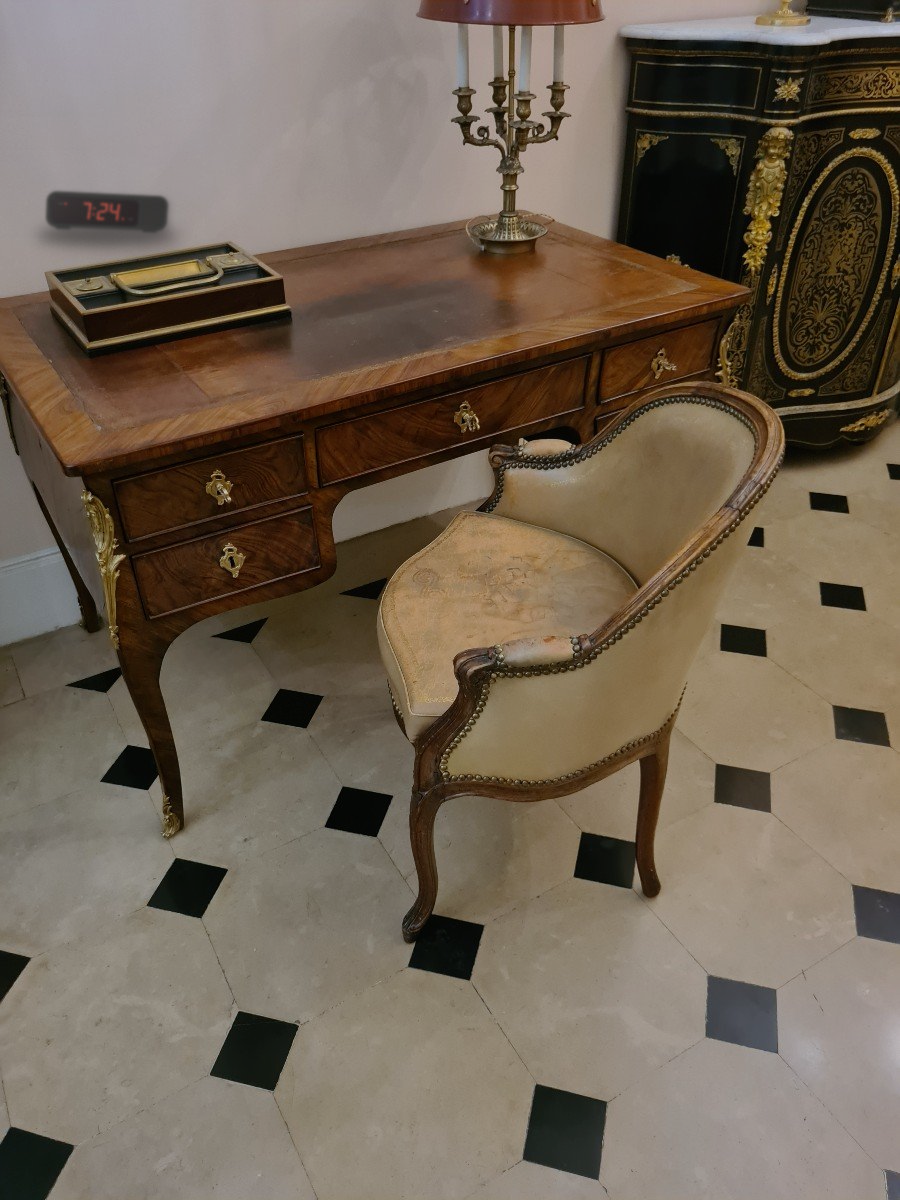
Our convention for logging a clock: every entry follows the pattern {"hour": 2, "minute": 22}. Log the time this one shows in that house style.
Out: {"hour": 7, "minute": 24}
